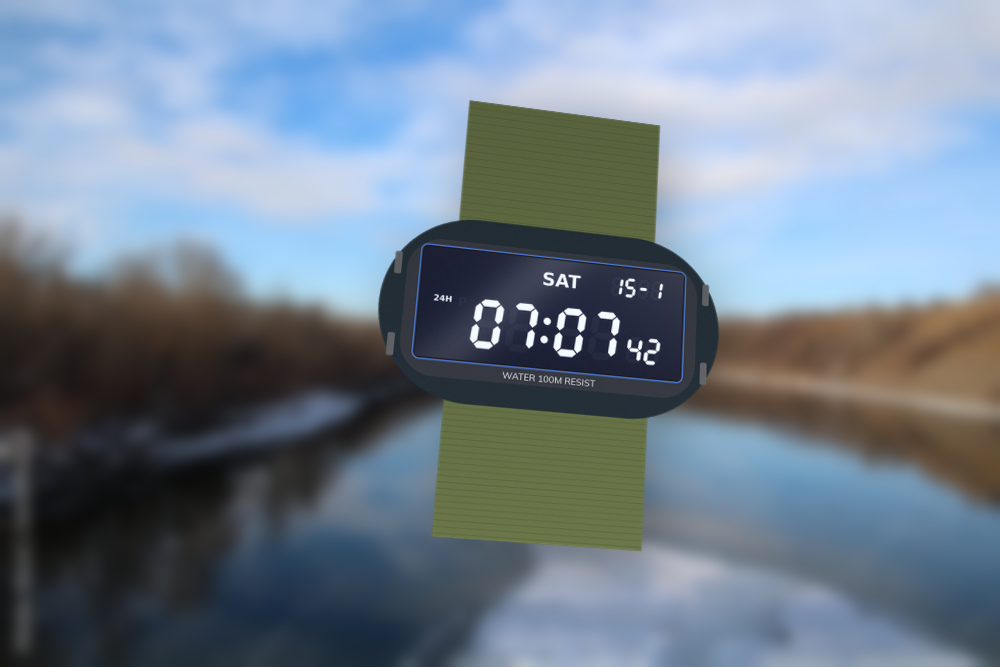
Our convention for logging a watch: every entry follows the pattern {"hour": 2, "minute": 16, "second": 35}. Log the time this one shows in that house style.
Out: {"hour": 7, "minute": 7, "second": 42}
